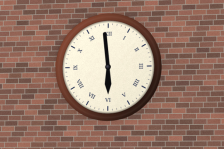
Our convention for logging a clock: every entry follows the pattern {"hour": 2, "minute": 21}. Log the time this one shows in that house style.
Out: {"hour": 5, "minute": 59}
